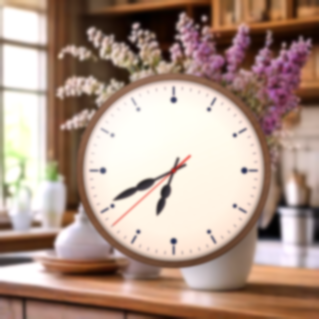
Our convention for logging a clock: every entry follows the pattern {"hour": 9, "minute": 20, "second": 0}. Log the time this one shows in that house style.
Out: {"hour": 6, "minute": 40, "second": 38}
